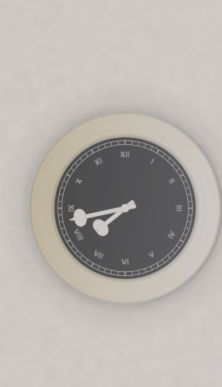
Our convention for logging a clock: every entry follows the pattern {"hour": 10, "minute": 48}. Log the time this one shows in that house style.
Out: {"hour": 7, "minute": 43}
